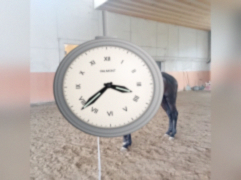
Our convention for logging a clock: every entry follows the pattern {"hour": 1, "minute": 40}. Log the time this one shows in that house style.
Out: {"hour": 3, "minute": 38}
